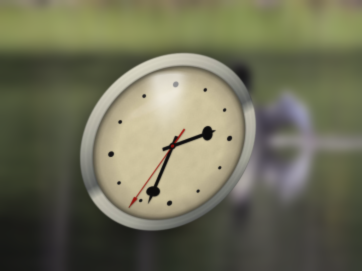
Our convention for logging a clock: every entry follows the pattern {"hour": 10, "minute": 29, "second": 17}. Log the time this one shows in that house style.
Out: {"hour": 2, "minute": 33, "second": 36}
